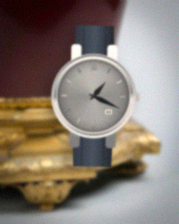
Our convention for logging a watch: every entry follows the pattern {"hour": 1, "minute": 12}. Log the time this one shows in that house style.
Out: {"hour": 1, "minute": 19}
